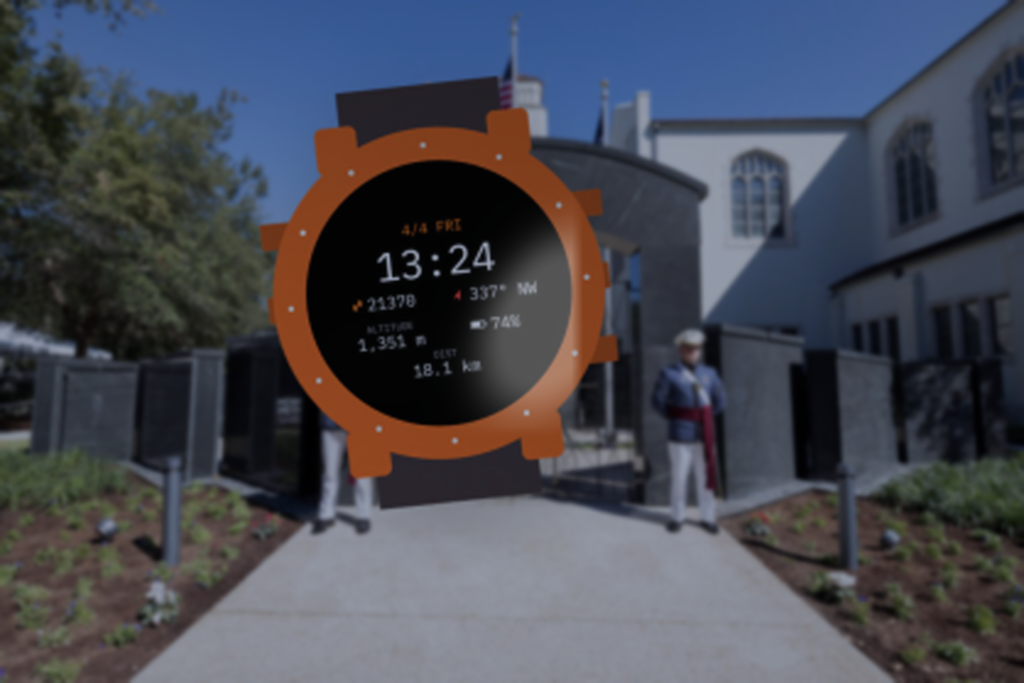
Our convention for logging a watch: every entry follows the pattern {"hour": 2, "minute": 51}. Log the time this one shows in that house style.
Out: {"hour": 13, "minute": 24}
